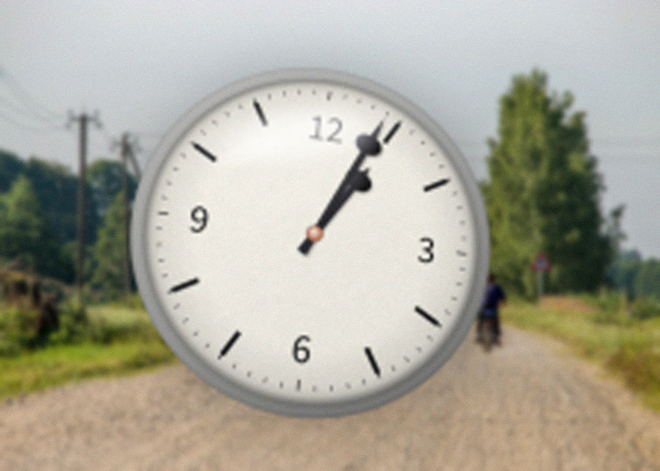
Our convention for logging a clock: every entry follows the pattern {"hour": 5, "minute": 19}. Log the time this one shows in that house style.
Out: {"hour": 1, "minute": 4}
